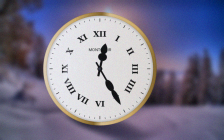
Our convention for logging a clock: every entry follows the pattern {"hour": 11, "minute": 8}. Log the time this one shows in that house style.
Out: {"hour": 12, "minute": 25}
